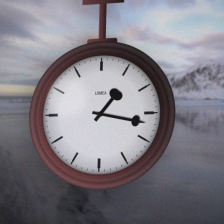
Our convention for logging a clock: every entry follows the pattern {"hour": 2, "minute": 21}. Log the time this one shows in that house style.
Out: {"hour": 1, "minute": 17}
